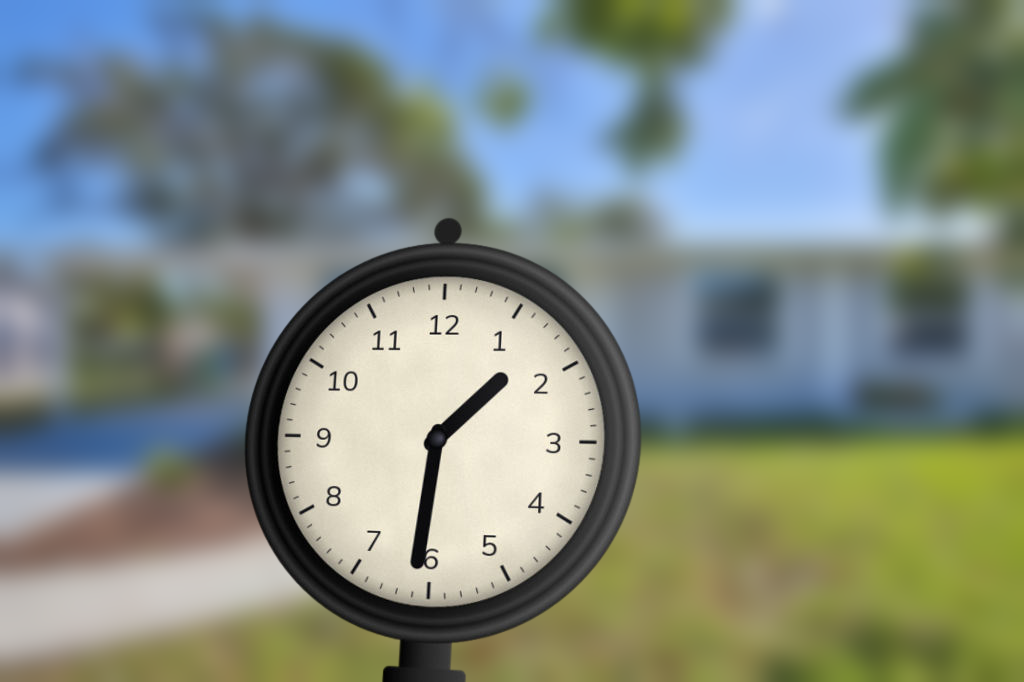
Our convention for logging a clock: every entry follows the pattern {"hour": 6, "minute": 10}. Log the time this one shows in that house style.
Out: {"hour": 1, "minute": 31}
